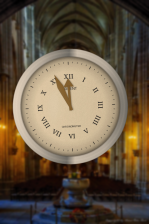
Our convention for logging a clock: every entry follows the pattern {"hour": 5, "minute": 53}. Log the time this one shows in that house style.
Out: {"hour": 11, "minute": 56}
